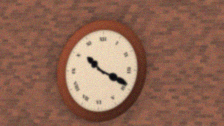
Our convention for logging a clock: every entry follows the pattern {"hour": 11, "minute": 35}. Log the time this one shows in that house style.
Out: {"hour": 10, "minute": 19}
